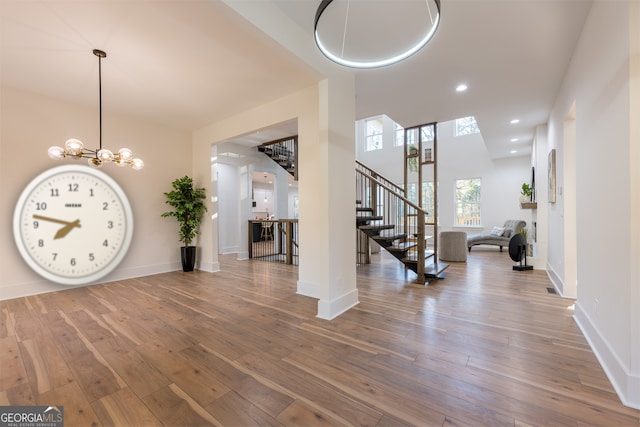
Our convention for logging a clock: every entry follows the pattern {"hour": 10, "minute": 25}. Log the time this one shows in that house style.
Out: {"hour": 7, "minute": 47}
